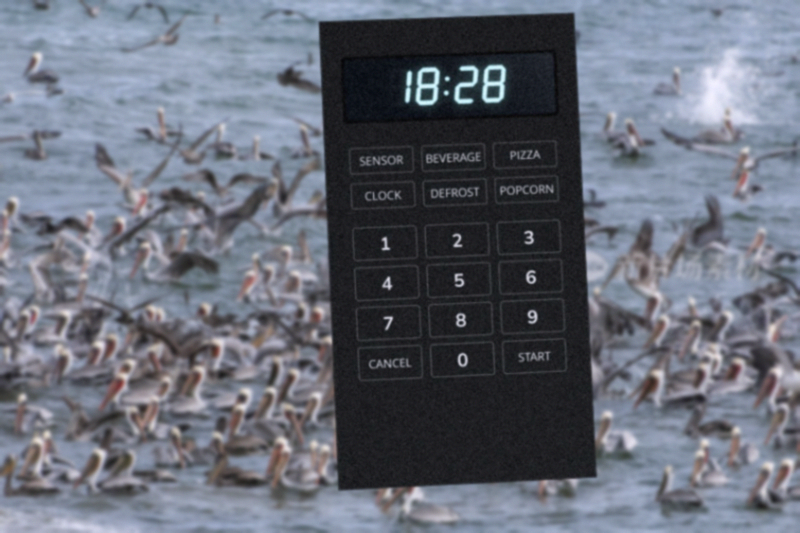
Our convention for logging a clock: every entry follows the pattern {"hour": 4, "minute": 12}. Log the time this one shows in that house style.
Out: {"hour": 18, "minute": 28}
